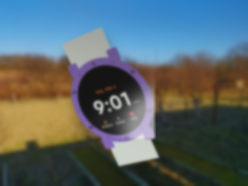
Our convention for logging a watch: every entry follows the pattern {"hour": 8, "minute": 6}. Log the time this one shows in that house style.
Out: {"hour": 9, "minute": 1}
